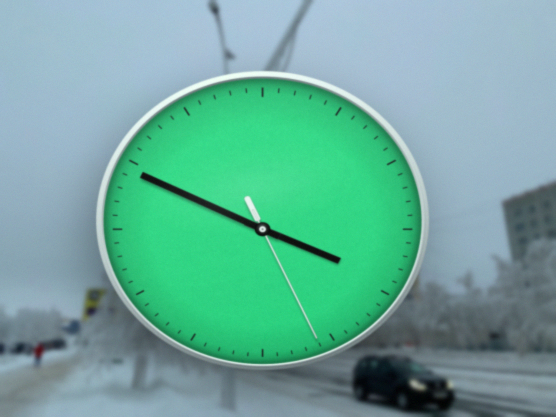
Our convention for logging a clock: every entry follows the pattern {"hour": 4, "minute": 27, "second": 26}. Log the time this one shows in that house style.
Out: {"hour": 3, "minute": 49, "second": 26}
